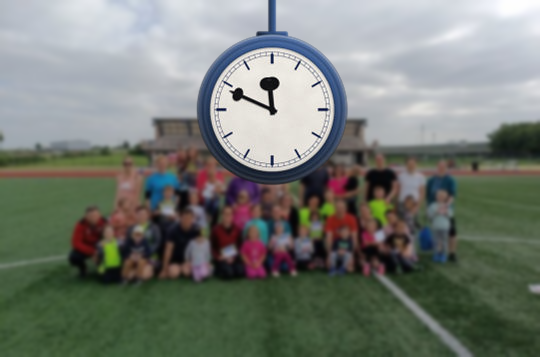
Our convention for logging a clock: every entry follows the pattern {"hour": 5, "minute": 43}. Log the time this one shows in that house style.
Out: {"hour": 11, "minute": 49}
